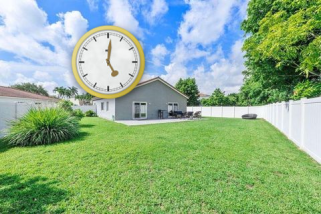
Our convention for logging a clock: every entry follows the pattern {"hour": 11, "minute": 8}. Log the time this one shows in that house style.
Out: {"hour": 5, "minute": 1}
